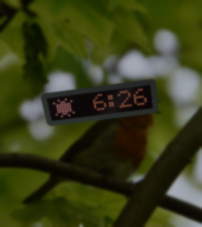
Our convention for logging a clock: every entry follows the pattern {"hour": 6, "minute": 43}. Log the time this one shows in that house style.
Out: {"hour": 6, "minute": 26}
